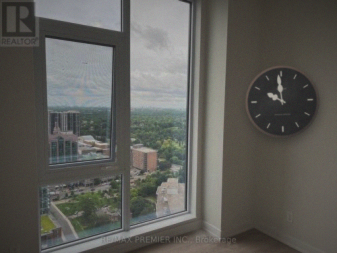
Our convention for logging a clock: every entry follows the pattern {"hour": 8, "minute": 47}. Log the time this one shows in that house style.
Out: {"hour": 9, "minute": 59}
